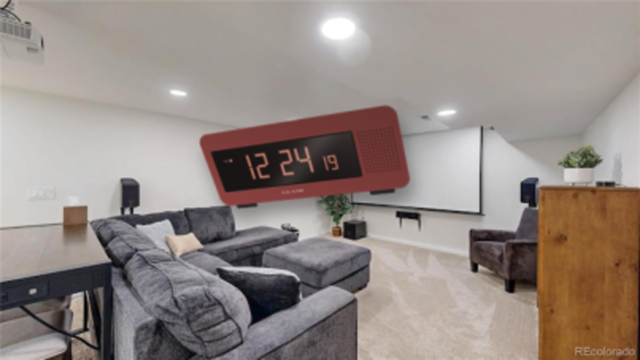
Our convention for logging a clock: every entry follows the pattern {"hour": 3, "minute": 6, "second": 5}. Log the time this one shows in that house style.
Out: {"hour": 12, "minute": 24, "second": 19}
